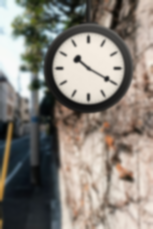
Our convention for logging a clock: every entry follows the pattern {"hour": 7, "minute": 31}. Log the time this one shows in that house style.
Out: {"hour": 10, "minute": 20}
